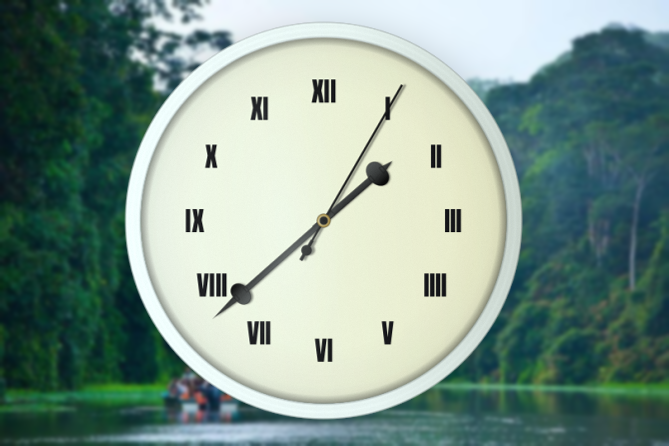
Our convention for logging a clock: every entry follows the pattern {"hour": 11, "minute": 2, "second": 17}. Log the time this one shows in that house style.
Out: {"hour": 1, "minute": 38, "second": 5}
